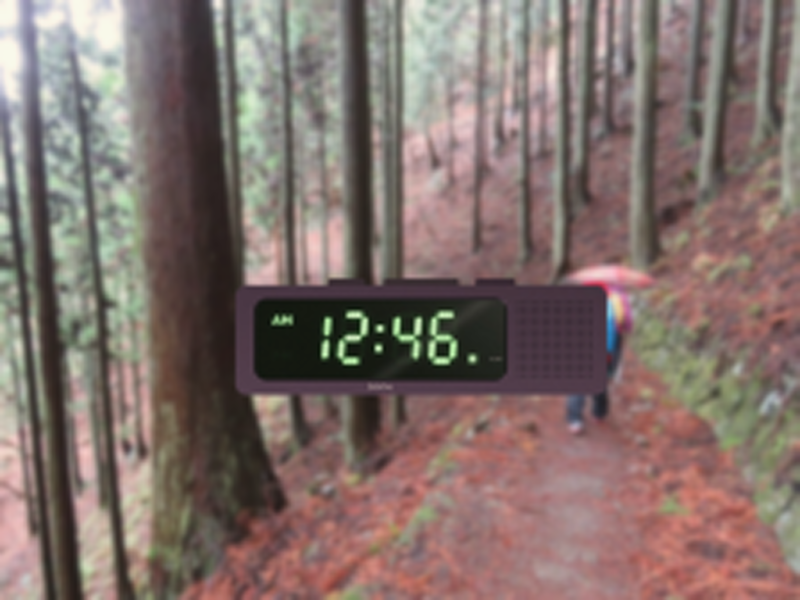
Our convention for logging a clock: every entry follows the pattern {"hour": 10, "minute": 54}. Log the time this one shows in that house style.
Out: {"hour": 12, "minute": 46}
